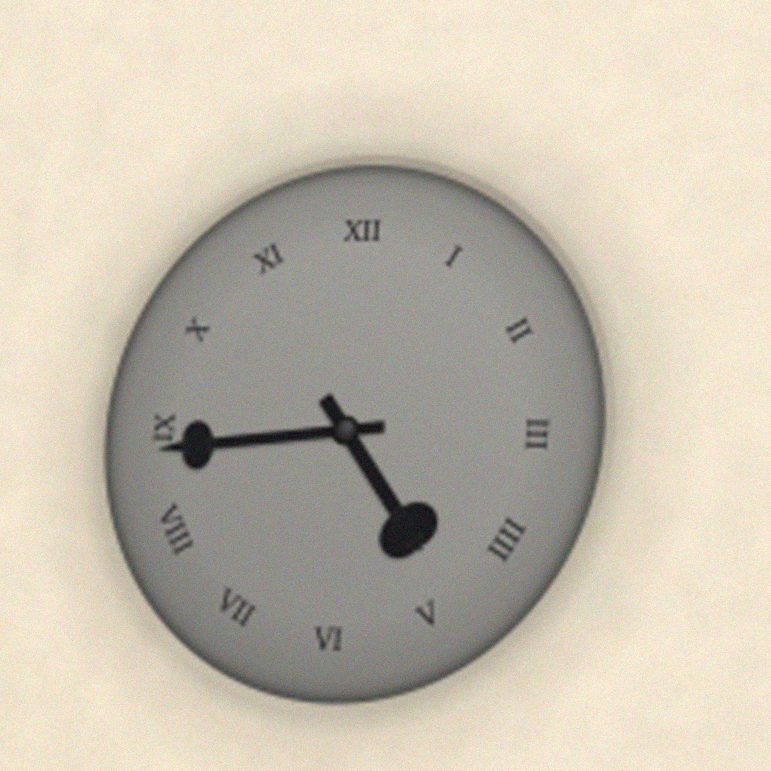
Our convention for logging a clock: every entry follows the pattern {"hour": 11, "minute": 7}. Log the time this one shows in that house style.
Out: {"hour": 4, "minute": 44}
